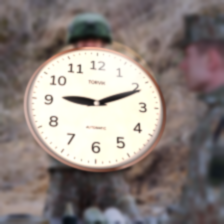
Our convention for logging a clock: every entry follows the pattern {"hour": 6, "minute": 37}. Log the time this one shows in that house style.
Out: {"hour": 9, "minute": 11}
